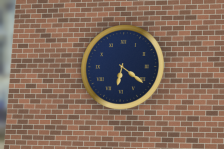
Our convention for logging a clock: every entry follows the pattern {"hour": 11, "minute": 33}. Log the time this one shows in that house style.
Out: {"hour": 6, "minute": 21}
